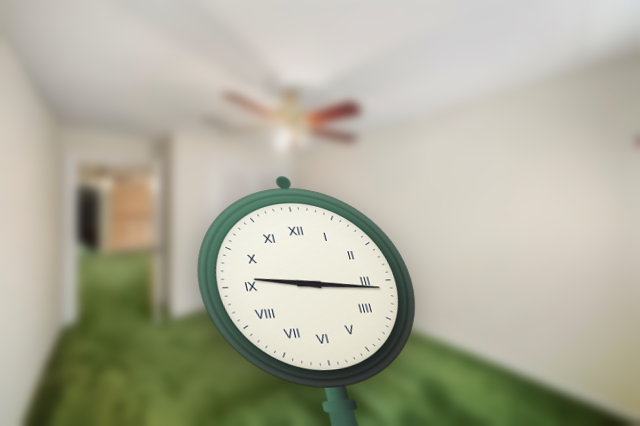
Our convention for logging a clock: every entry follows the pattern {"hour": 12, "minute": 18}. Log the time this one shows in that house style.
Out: {"hour": 9, "minute": 16}
